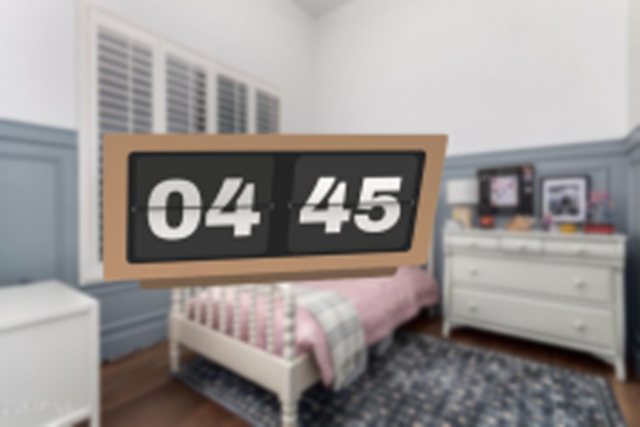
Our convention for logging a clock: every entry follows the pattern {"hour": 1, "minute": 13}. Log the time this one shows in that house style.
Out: {"hour": 4, "minute": 45}
